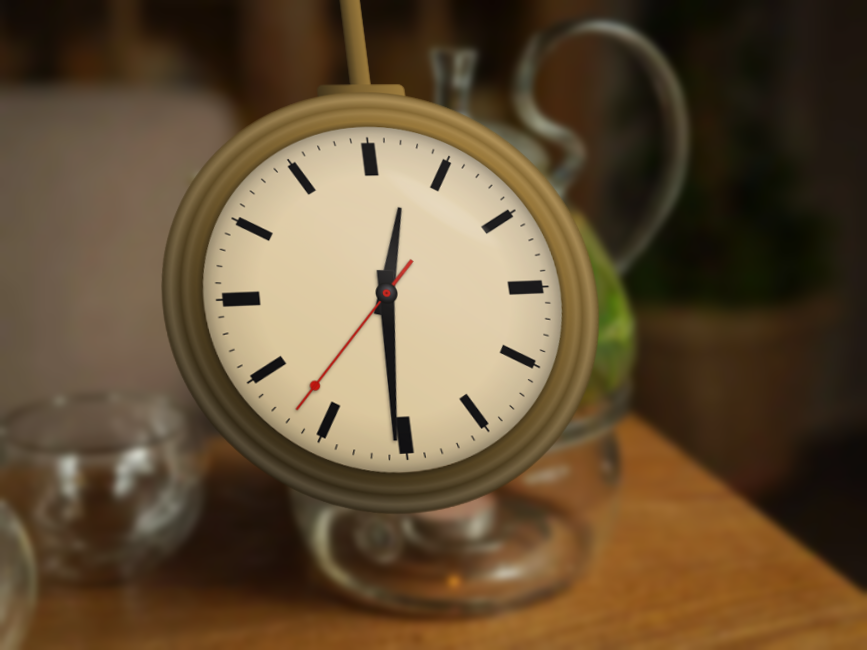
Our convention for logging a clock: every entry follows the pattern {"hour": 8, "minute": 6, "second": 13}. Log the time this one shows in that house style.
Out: {"hour": 12, "minute": 30, "second": 37}
